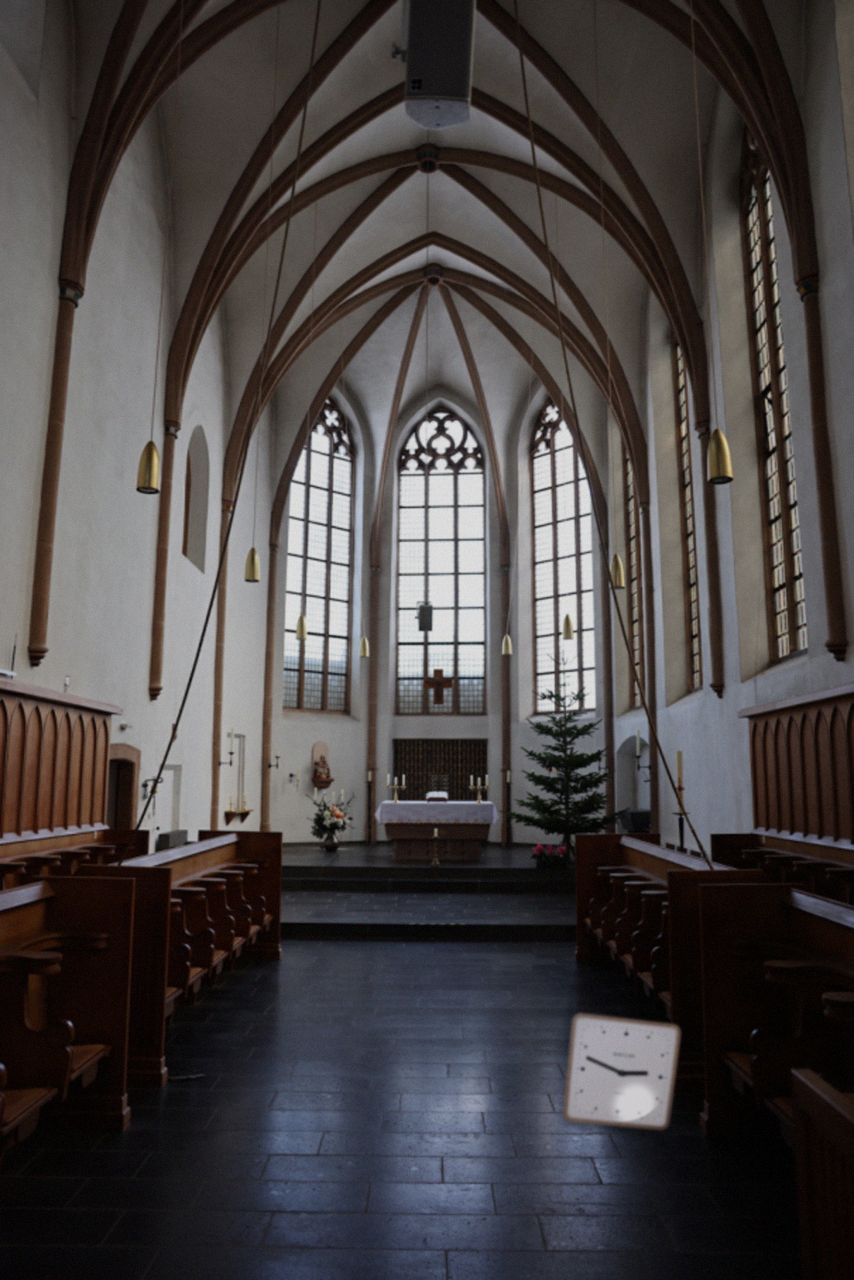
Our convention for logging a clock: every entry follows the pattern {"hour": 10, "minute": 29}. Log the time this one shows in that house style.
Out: {"hour": 2, "minute": 48}
